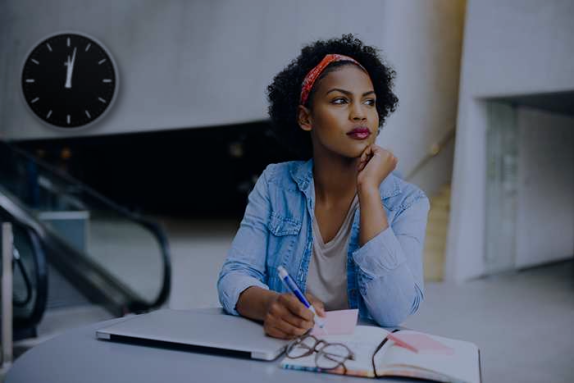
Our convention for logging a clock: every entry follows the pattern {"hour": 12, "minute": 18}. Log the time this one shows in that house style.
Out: {"hour": 12, "minute": 2}
